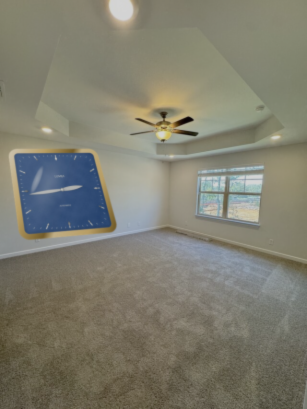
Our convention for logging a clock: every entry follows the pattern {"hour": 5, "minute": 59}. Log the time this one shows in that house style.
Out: {"hour": 2, "minute": 44}
